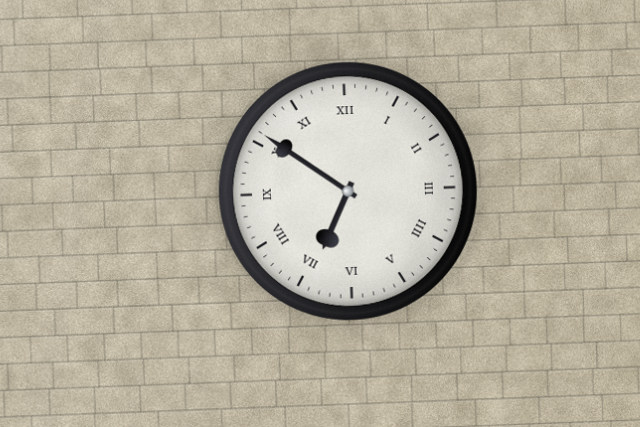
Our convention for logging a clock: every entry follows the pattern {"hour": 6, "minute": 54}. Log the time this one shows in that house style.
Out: {"hour": 6, "minute": 51}
